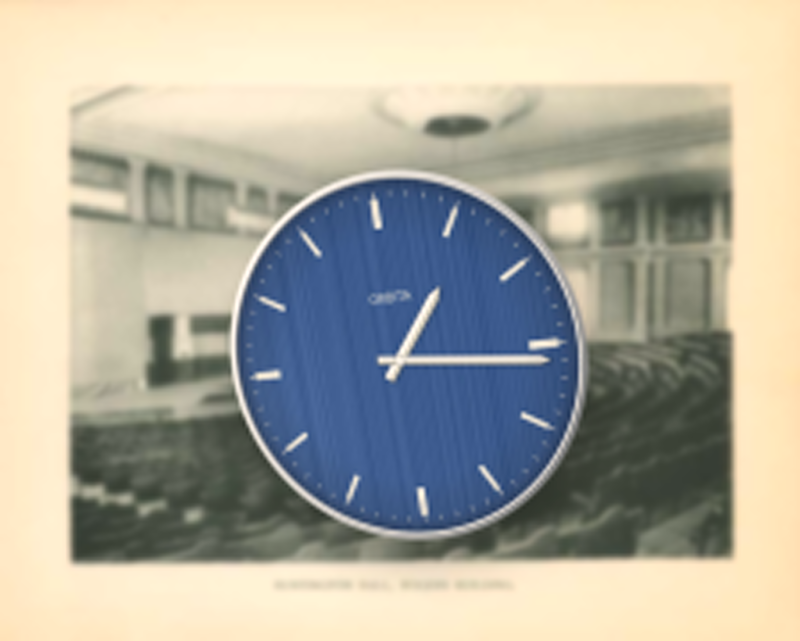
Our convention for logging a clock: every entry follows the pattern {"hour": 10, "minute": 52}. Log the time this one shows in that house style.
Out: {"hour": 1, "minute": 16}
